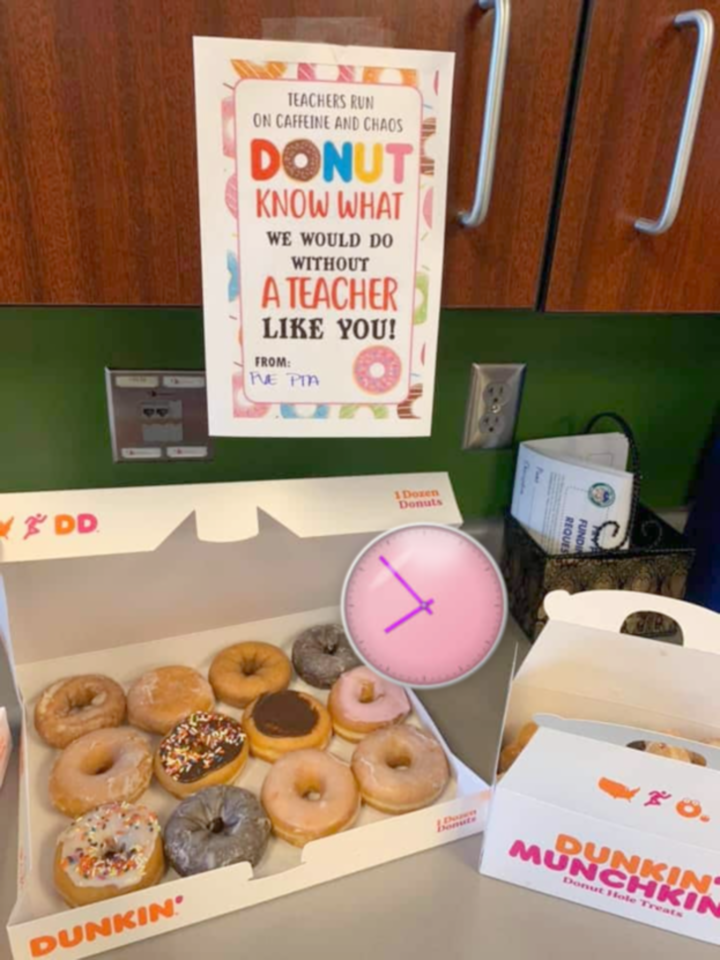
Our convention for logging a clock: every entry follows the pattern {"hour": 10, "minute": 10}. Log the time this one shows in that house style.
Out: {"hour": 7, "minute": 53}
